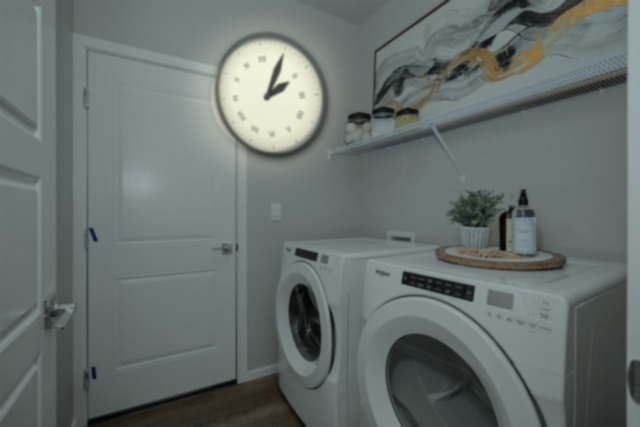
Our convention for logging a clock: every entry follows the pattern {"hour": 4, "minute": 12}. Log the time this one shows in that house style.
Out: {"hour": 2, "minute": 5}
